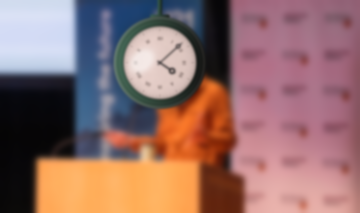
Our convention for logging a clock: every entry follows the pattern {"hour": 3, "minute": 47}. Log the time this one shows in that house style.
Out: {"hour": 4, "minute": 8}
